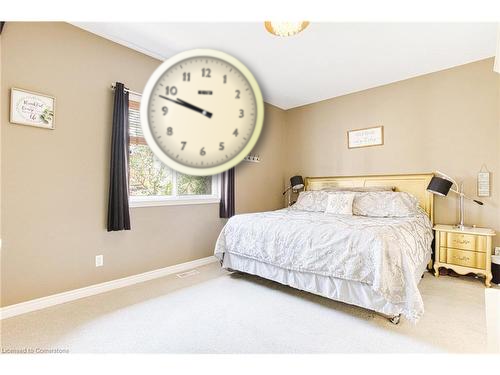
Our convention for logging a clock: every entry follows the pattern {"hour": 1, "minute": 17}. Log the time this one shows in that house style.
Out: {"hour": 9, "minute": 48}
